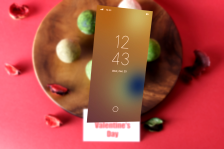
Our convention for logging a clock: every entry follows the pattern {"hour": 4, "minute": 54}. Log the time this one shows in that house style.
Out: {"hour": 12, "minute": 43}
